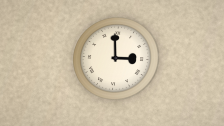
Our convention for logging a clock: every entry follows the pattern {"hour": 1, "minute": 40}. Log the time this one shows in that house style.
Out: {"hour": 2, "minute": 59}
